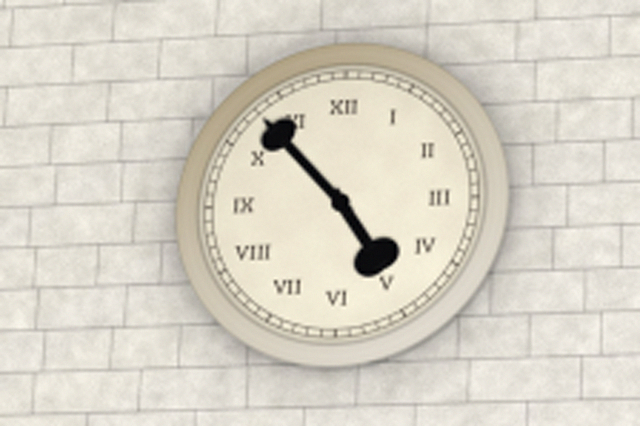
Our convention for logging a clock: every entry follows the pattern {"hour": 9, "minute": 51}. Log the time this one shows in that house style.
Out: {"hour": 4, "minute": 53}
